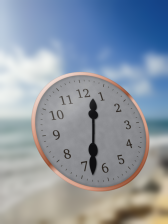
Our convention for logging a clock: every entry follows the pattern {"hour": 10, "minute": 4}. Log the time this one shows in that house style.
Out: {"hour": 12, "minute": 33}
